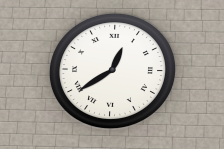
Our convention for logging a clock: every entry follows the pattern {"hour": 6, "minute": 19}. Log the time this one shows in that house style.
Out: {"hour": 12, "minute": 39}
